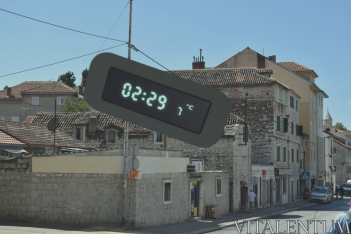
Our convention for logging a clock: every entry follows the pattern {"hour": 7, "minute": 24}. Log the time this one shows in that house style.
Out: {"hour": 2, "minute": 29}
